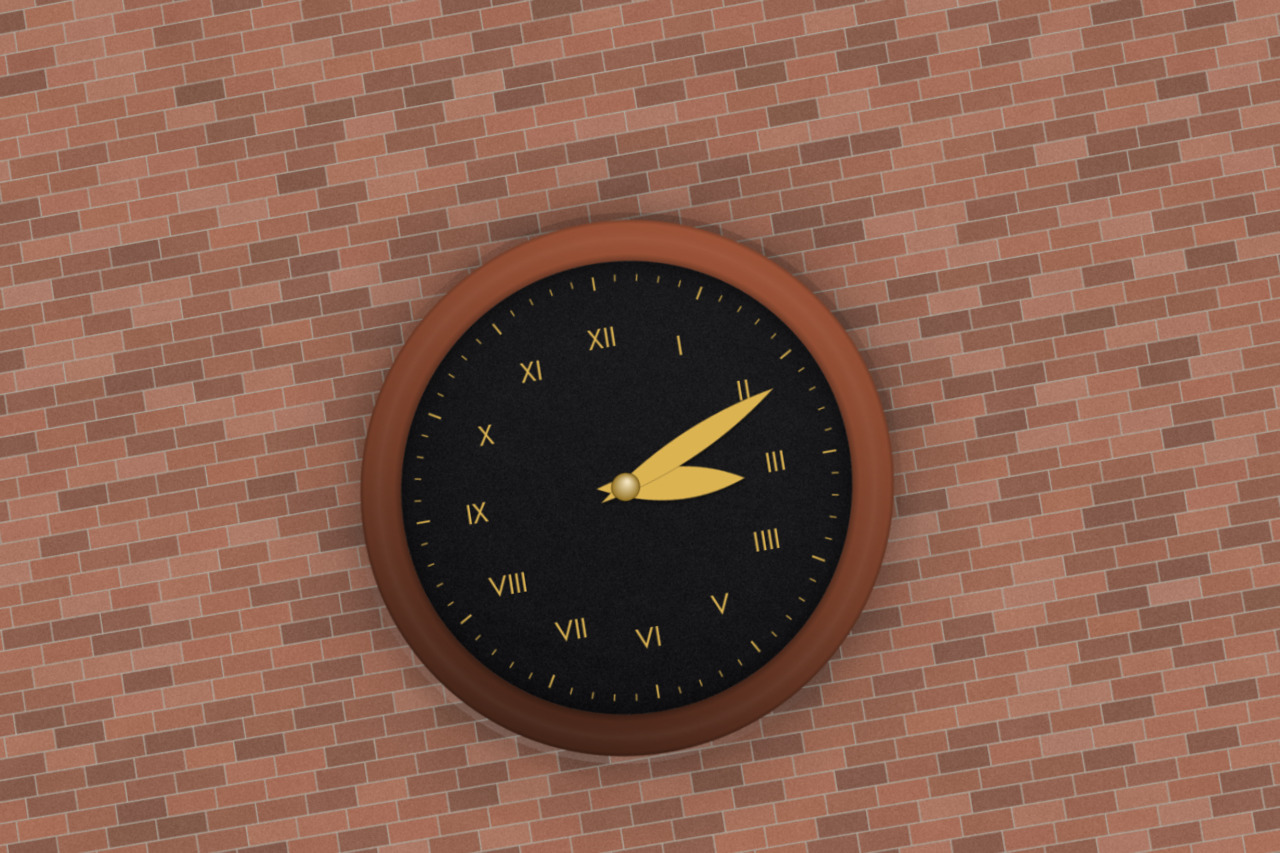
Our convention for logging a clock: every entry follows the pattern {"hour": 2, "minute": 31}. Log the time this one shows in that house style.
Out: {"hour": 3, "minute": 11}
